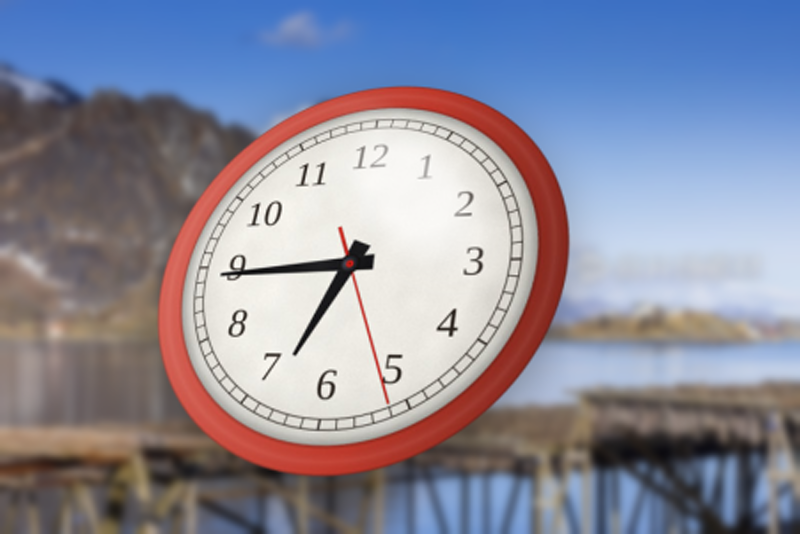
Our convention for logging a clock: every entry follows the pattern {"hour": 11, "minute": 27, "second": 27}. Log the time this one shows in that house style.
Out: {"hour": 6, "minute": 44, "second": 26}
